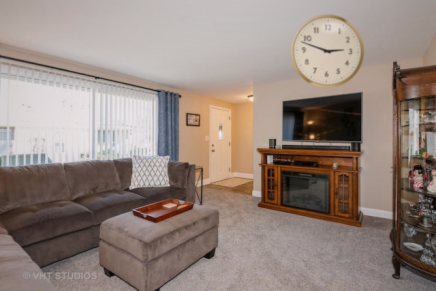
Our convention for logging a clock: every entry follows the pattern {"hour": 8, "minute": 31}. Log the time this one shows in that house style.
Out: {"hour": 2, "minute": 48}
